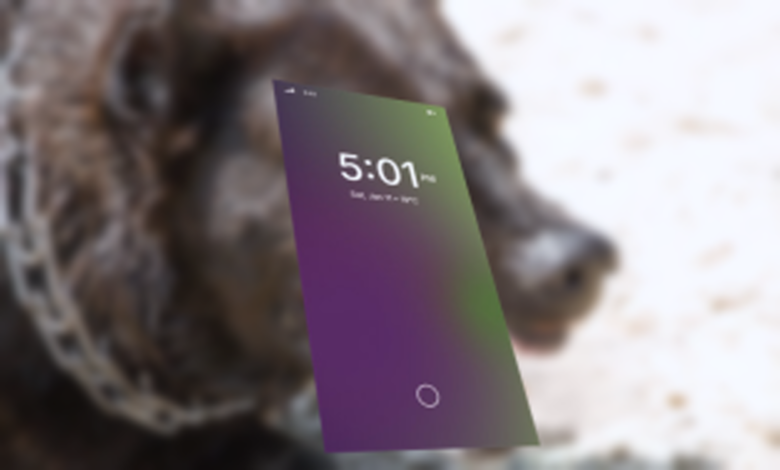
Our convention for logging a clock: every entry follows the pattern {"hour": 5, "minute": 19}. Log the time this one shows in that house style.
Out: {"hour": 5, "minute": 1}
